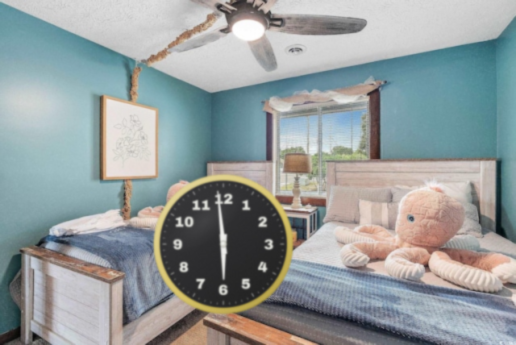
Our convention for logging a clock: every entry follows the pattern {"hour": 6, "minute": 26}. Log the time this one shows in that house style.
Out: {"hour": 5, "minute": 59}
